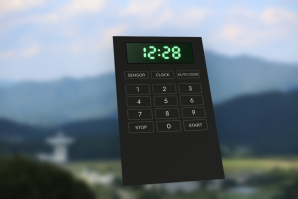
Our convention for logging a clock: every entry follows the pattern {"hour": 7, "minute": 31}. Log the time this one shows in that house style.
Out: {"hour": 12, "minute": 28}
